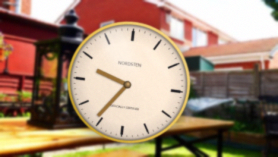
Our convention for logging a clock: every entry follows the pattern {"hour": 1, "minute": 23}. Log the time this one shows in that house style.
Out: {"hour": 9, "minute": 36}
